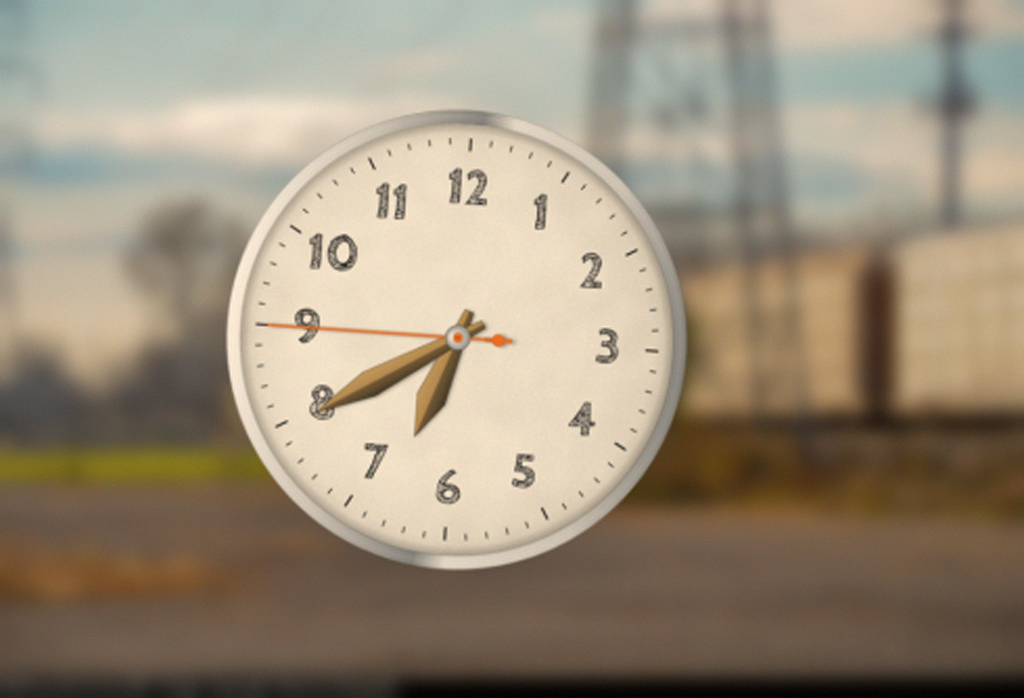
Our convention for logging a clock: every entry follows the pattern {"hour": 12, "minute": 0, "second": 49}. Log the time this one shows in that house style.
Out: {"hour": 6, "minute": 39, "second": 45}
